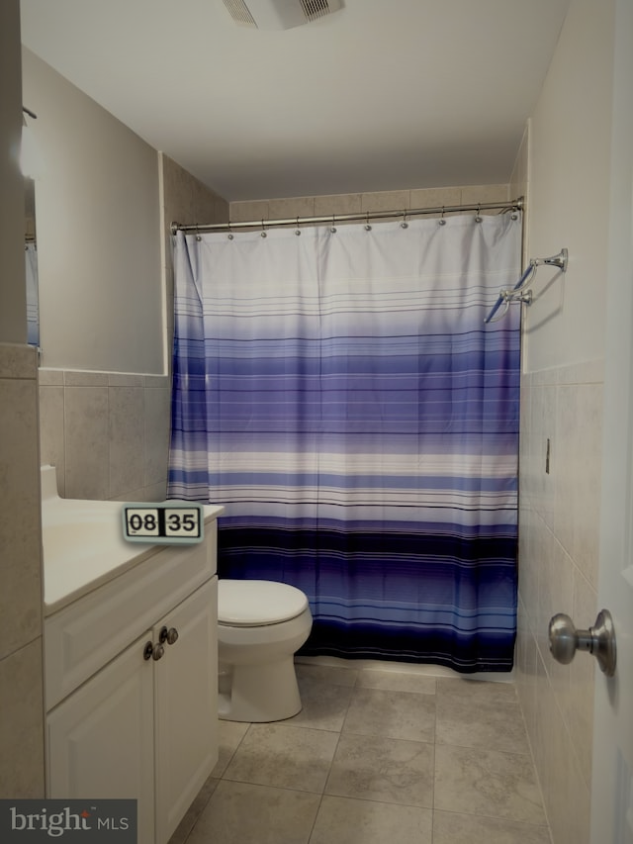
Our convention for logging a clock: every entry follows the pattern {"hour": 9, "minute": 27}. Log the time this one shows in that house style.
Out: {"hour": 8, "minute": 35}
